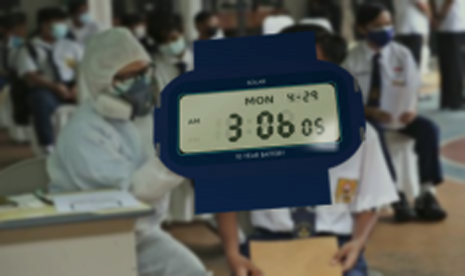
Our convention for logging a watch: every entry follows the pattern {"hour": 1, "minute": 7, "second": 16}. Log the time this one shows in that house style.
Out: {"hour": 3, "minute": 6, "second": 5}
